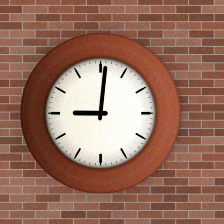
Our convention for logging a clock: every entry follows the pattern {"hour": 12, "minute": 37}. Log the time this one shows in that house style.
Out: {"hour": 9, "minute": 1}
